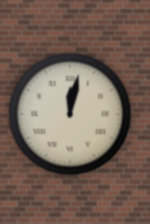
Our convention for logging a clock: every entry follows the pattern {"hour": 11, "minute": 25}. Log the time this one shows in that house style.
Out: {"hour": 12, "minute": 2}
